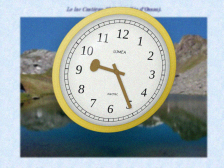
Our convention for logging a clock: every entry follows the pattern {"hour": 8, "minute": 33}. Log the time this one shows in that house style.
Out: {"hour": 9, "minute": 25}
